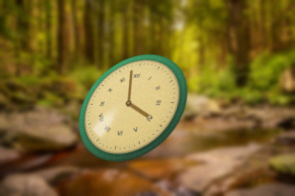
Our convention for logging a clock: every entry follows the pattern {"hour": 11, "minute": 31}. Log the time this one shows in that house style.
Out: {"hour": 3, "minute": 58}
